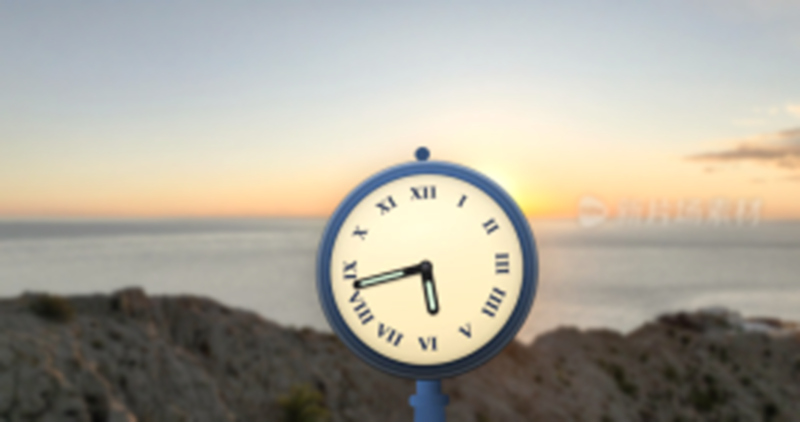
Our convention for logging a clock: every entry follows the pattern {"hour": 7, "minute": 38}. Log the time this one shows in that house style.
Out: {"hour": 5, "minute": 43}
